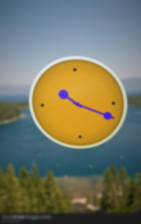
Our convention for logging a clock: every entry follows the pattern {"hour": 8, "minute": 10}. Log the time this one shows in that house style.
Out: {"hour": 10, "minute": 19}
